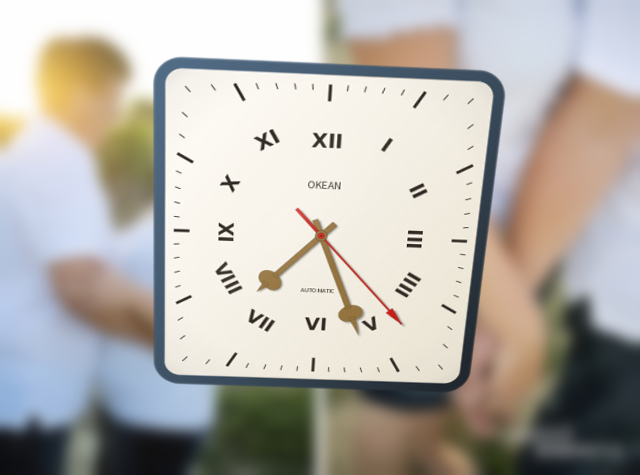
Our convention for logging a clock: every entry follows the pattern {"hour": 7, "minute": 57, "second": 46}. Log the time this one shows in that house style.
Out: {"hour": 7, "minute": 26, "second": 23}
